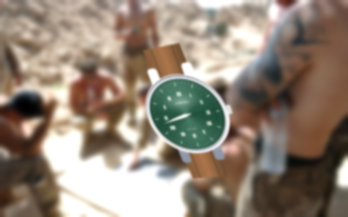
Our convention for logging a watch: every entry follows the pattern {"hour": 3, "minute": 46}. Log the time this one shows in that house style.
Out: {"hour": 8, "minute": 43}
